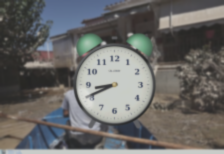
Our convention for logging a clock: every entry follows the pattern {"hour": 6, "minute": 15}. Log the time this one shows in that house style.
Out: {"hour": 8, "minute": 41}
